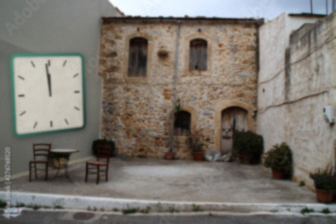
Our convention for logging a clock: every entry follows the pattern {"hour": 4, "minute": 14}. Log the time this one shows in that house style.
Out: {"hour": 11, "minute": 59}
